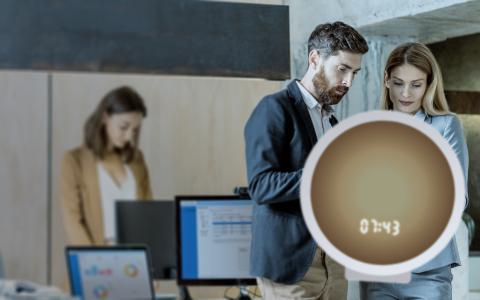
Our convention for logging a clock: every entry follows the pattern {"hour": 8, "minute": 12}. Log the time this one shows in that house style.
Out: {"hour": 7, "minute": 43}
